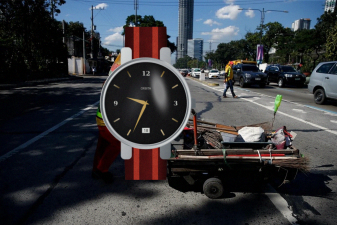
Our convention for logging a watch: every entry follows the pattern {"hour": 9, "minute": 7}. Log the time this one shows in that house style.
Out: {"hour": 9, "minute": 34}
